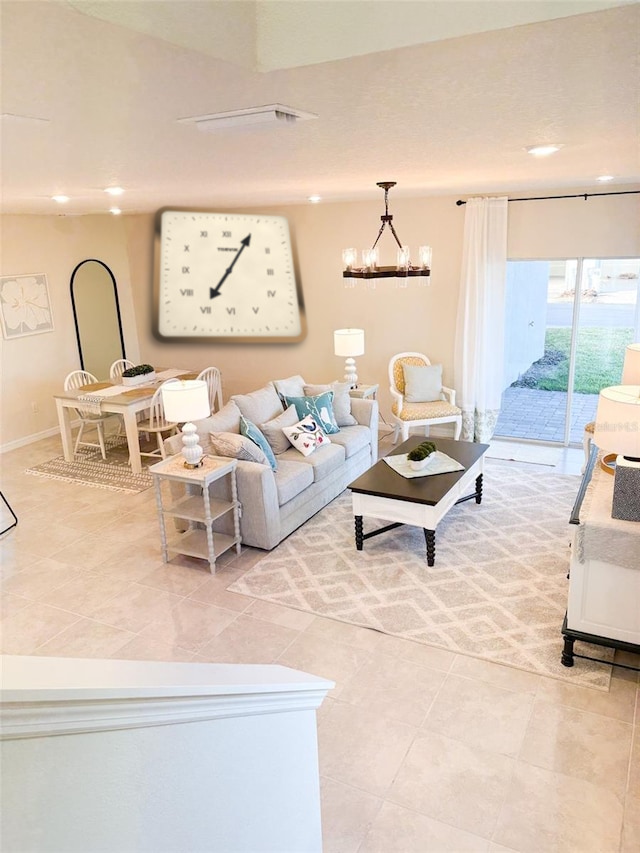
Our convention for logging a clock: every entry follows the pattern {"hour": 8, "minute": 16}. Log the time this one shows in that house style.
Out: {"hour": 7, "minute": 5}
